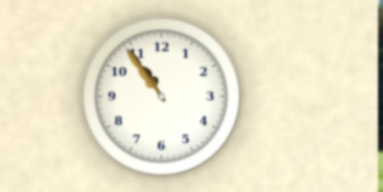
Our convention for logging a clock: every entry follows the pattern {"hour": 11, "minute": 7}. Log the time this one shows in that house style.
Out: {"hour": 10, "minute": 54}
